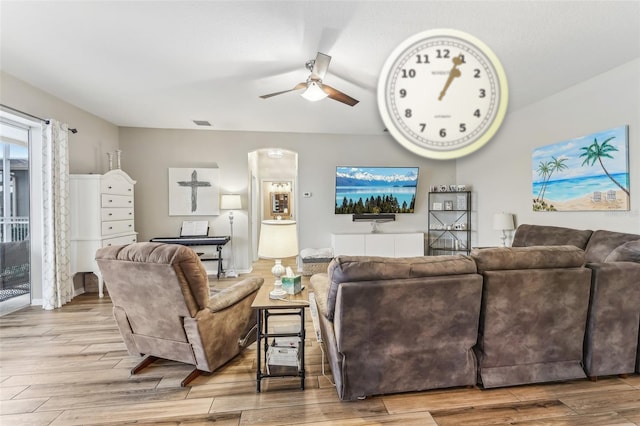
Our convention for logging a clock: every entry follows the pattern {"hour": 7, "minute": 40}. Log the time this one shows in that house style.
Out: {"hour": 1, "minute": 4}
